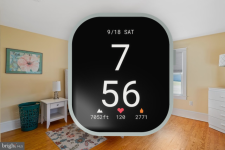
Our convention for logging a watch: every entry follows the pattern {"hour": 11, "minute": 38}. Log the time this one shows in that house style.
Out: {"hour": 7, "minute": 56}
